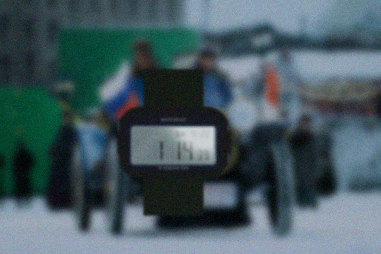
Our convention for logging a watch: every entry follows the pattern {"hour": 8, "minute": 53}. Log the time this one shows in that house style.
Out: {"hour": 1, "minute": 14}
